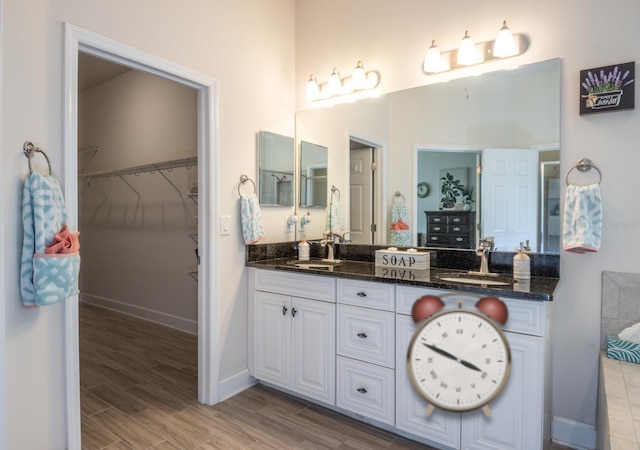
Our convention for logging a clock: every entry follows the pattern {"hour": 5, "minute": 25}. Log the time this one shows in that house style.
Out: {"hour": 3, "minute": 49}
